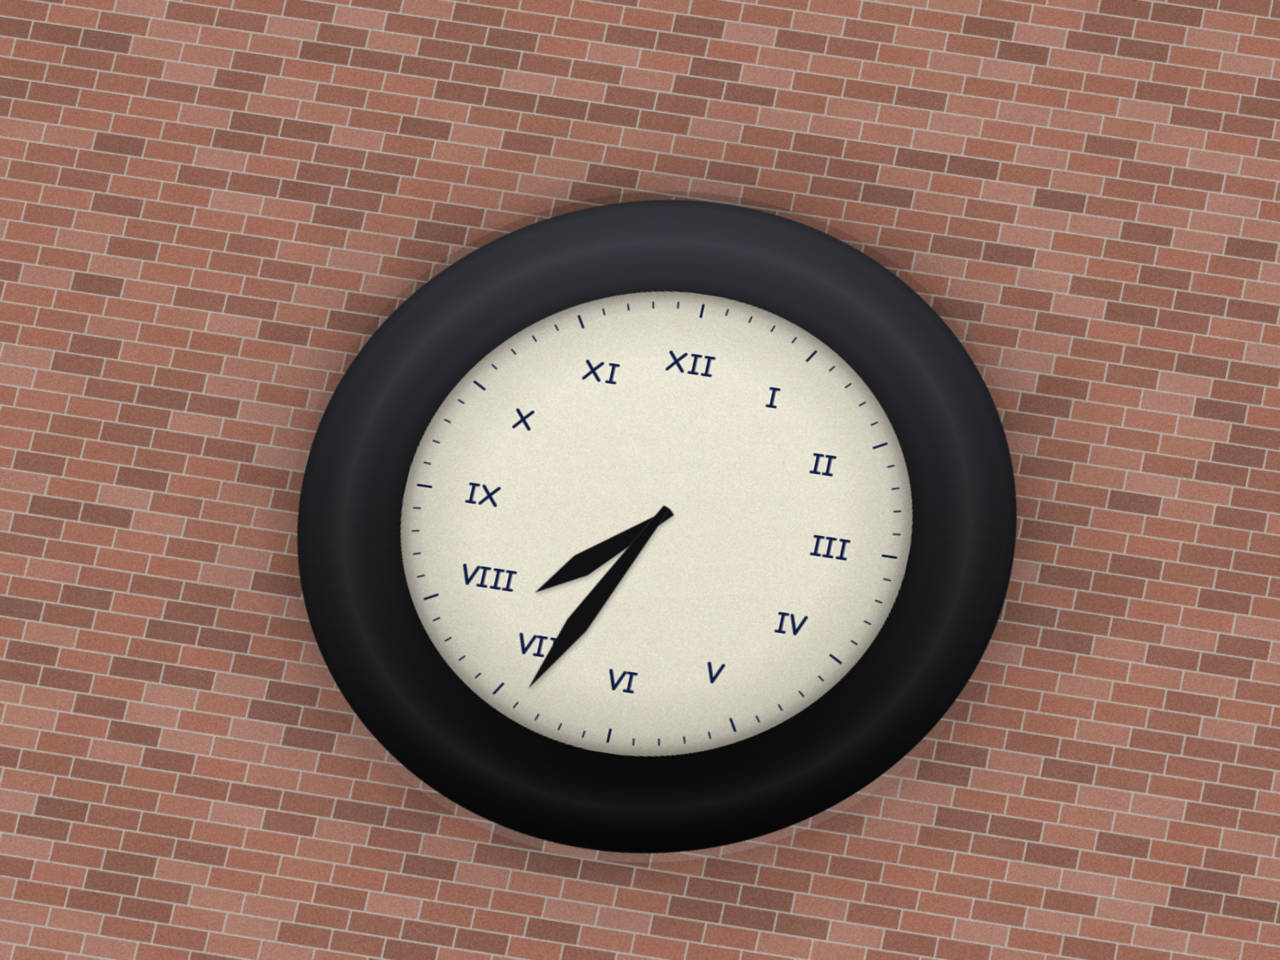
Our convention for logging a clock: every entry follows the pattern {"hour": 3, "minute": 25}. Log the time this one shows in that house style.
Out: {"hour": 7, "minute": 34}
